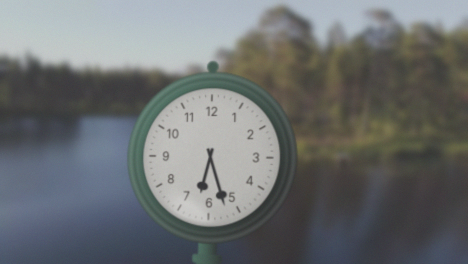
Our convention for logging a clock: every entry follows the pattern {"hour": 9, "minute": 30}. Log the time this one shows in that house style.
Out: {"hour": 6, "minute": 27}
